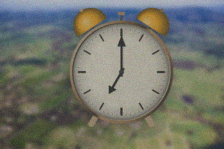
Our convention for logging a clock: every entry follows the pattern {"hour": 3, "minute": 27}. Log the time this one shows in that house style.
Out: {"hour": 7, "minute": 0}
